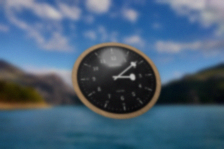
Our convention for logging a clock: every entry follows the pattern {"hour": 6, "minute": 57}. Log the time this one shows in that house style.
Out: {"hour": 3, "minute": 9}
